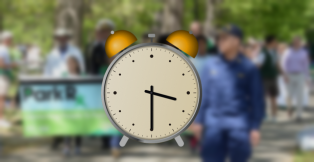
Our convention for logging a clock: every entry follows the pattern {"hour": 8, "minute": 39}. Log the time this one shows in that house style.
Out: {"hour": 3, "minute": 30}
